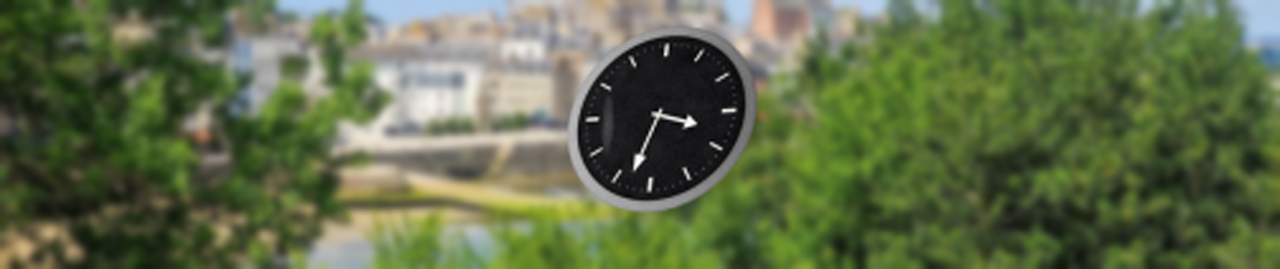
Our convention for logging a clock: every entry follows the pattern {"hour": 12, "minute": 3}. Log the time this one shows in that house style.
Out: {"hour": 3, "minute": 33}
